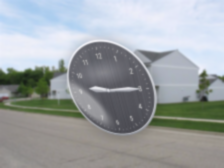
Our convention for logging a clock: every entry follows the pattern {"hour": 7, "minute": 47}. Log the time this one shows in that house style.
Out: {"hour": 9, "minute": 15}
